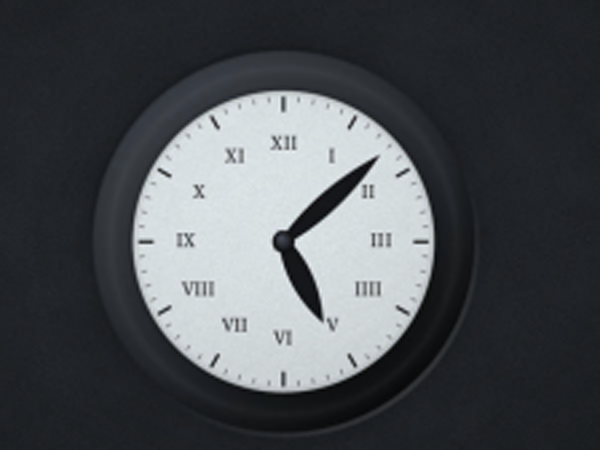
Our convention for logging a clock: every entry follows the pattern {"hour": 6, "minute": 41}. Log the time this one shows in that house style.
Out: {"hour": 5, "minute": 8}
